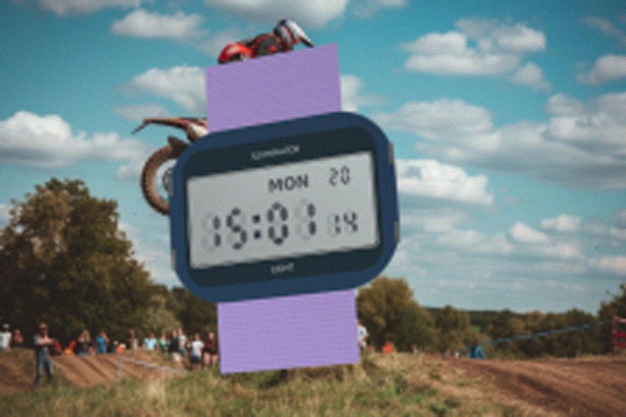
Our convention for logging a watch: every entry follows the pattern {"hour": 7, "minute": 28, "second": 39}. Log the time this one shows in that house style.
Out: {"hour": 15, "minute": 1, "second": 14}
